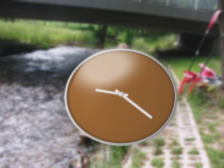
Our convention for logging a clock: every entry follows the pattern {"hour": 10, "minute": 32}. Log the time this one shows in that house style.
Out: {"hour": 9, "minute": 22}
